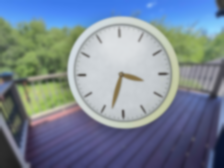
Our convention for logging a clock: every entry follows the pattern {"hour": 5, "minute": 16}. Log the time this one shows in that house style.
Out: {"hour": 3, "minute": 33}
